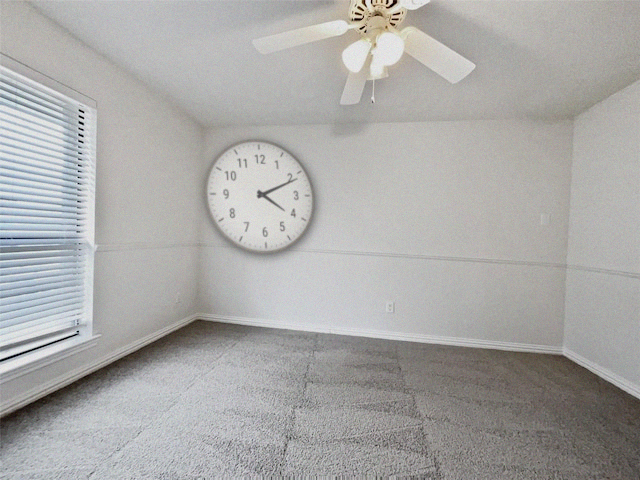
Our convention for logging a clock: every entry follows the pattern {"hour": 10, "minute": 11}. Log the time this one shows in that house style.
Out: {"hour": 4, "minute": 11}
